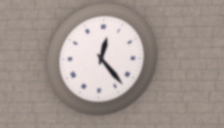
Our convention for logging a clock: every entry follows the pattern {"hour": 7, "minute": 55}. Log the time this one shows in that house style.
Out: {"hour": 12, "minute": 23}
